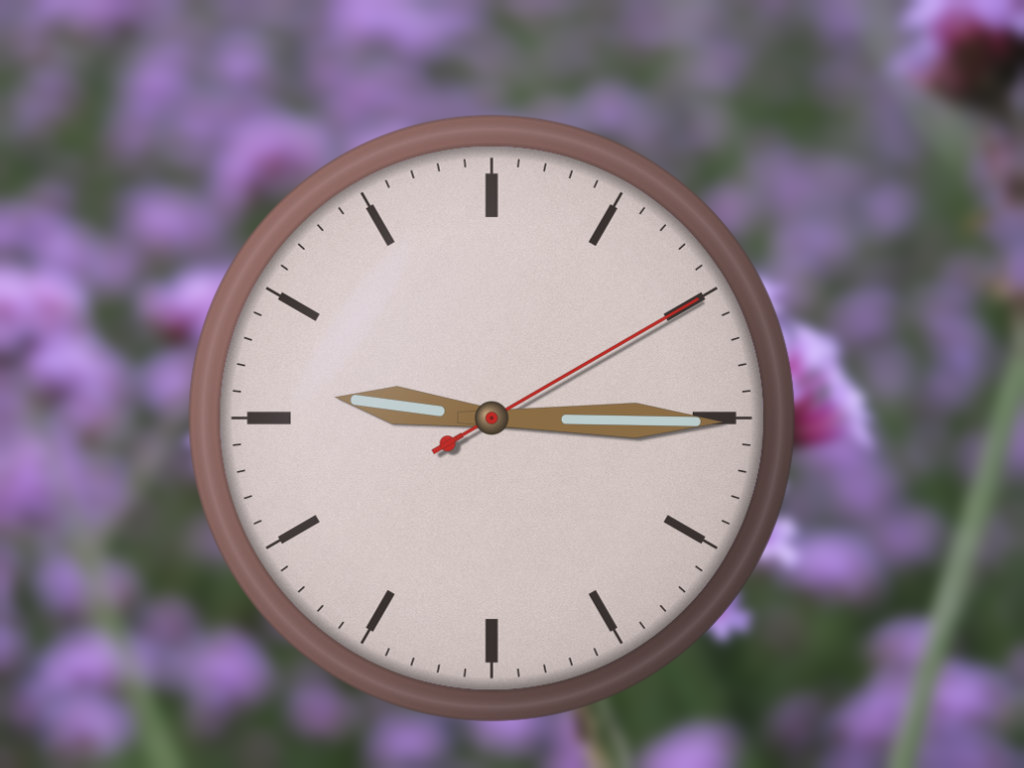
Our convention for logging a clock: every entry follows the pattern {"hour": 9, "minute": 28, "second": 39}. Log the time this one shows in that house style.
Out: {"hour": 9, "minute": 15, "second": 10}
